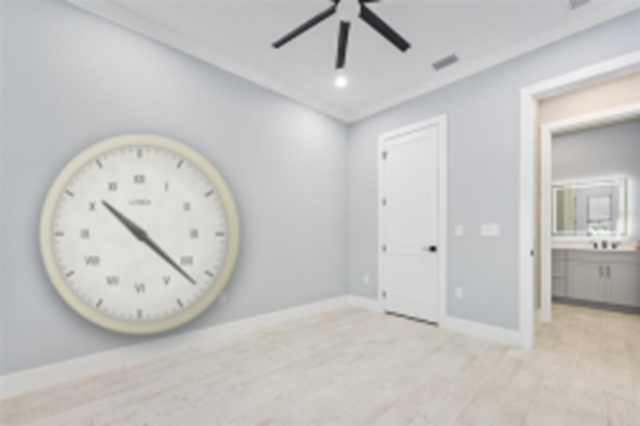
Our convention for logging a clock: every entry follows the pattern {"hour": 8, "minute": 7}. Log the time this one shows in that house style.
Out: {"hour": 10, "minute": 22}
